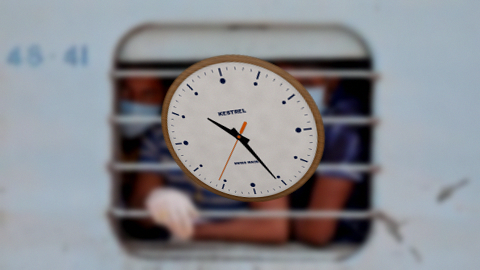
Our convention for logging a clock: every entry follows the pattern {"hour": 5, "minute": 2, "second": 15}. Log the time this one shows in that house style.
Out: {"hour": 10, "minute": 25, "second": 36}
